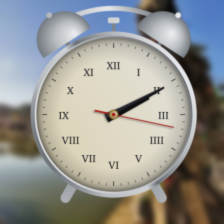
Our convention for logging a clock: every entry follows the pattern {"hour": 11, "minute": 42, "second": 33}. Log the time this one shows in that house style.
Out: {"hour": 2, "minute": 10, "second": 17}
